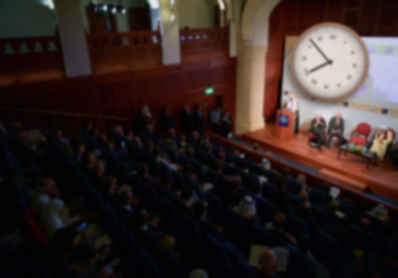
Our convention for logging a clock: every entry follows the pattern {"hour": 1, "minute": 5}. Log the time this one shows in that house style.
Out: {"hour": 7, "minute": 52}
